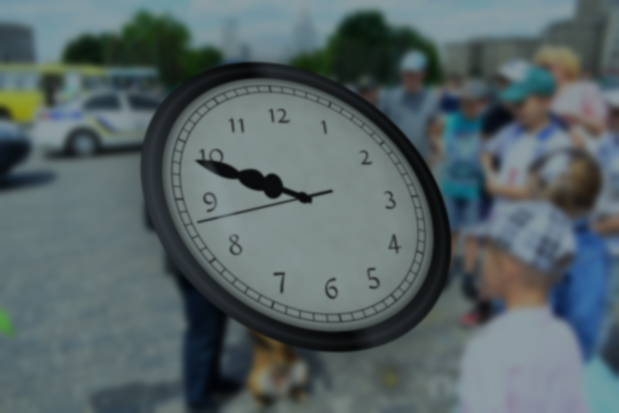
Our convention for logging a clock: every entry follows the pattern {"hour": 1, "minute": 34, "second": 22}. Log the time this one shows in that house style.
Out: {"hour": 9, "minute": 48, "second": 43}
